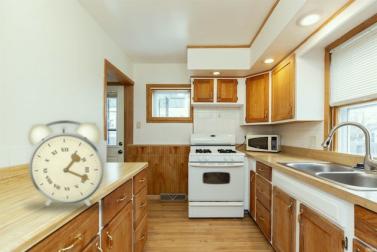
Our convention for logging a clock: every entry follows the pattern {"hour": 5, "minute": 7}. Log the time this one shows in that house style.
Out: {"hour": 1, "minute": 19}
